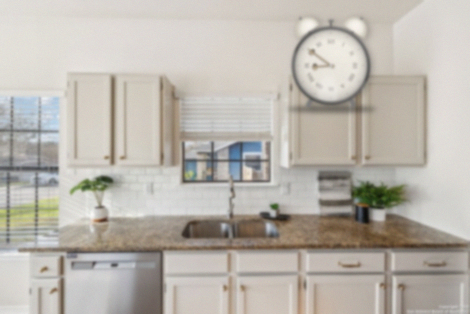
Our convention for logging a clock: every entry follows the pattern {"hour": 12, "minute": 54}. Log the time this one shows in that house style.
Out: {"hour": 8, "minute": 51}
